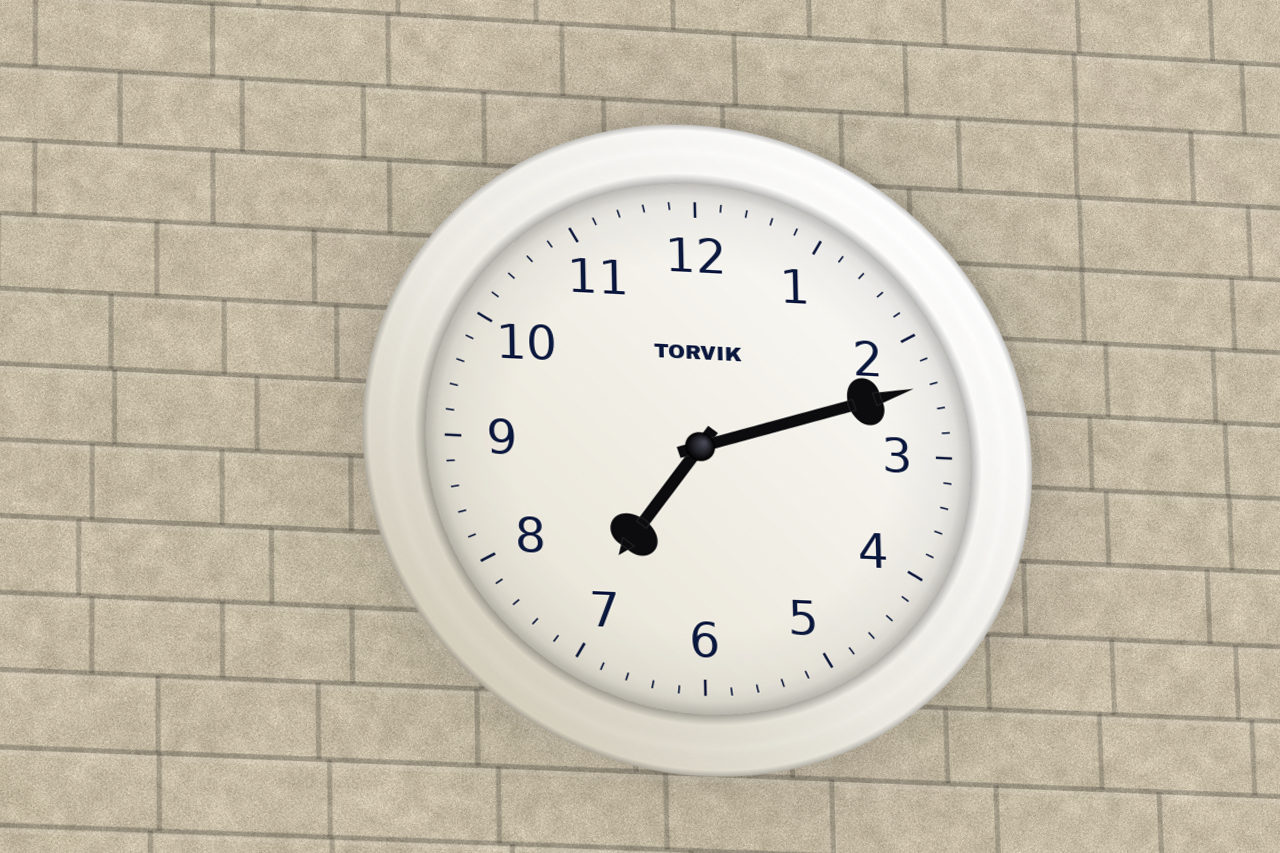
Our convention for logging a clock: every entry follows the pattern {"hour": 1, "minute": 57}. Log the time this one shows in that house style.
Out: {"hour": 7, "minute": 12}
